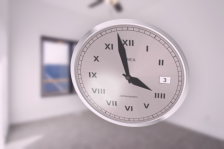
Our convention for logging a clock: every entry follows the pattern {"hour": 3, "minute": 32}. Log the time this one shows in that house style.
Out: {"hour": 3, "minute": 58}
